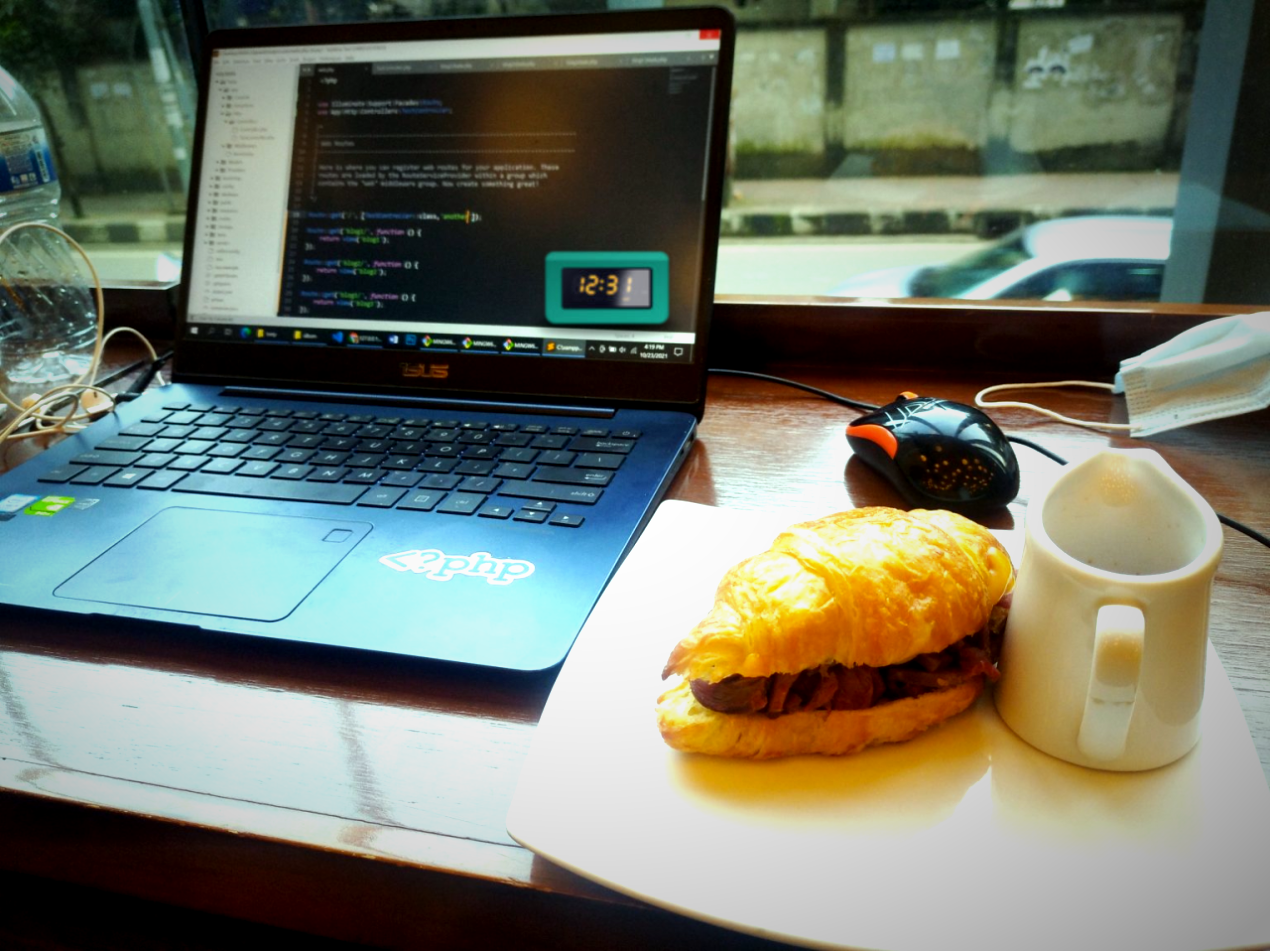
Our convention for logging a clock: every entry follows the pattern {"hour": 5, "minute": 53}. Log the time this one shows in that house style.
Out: {"hour": 12, "minute": 31}
